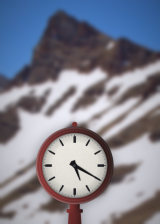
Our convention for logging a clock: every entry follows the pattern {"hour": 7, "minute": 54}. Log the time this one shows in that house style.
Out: {"hour": 5, "minute": 20}
